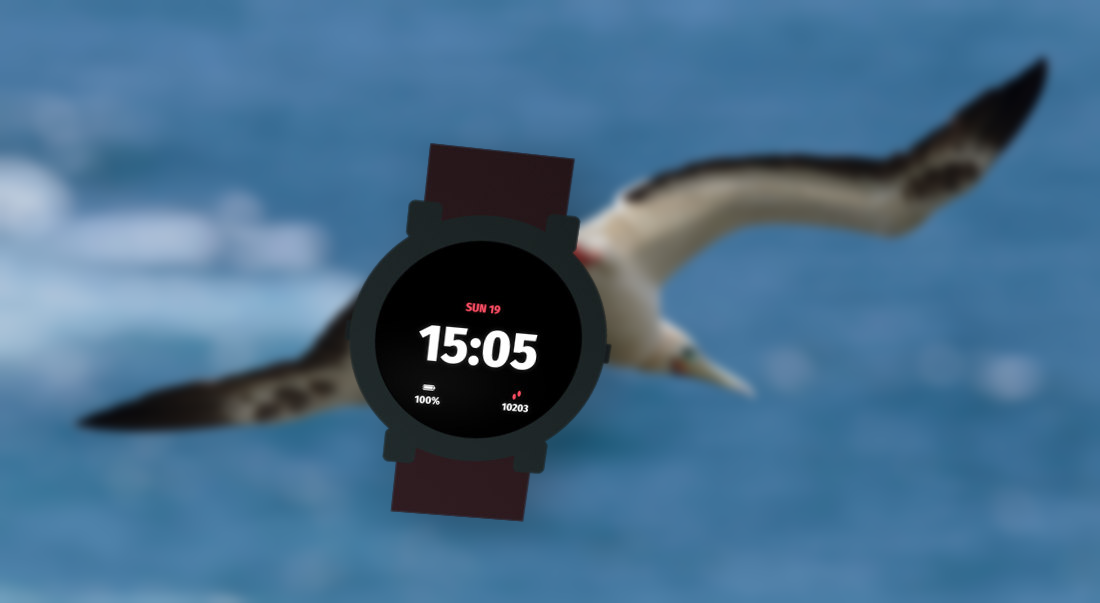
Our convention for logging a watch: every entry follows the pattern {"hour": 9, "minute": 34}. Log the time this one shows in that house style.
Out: {"hour": 15, "minute": 5}
